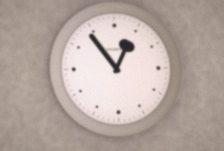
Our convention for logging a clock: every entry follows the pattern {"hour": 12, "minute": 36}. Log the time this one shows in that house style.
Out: {"hour": 12, "minute": 54}
